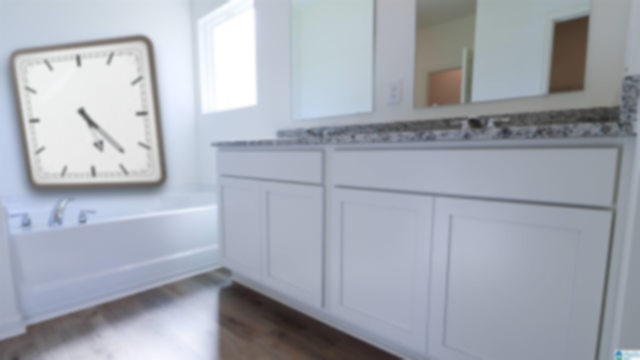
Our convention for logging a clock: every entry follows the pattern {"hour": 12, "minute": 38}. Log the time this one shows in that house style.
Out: {"hour": 5, "minute": 23}
